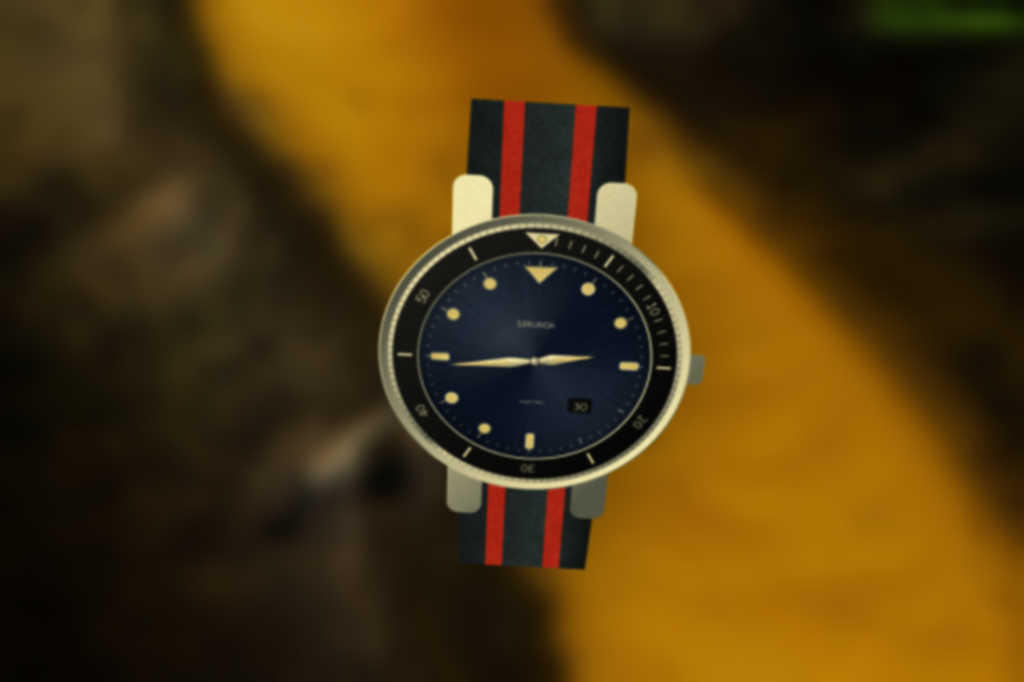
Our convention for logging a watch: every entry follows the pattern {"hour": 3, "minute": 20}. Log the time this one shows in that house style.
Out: {"hour": 2, "minute": 44}
